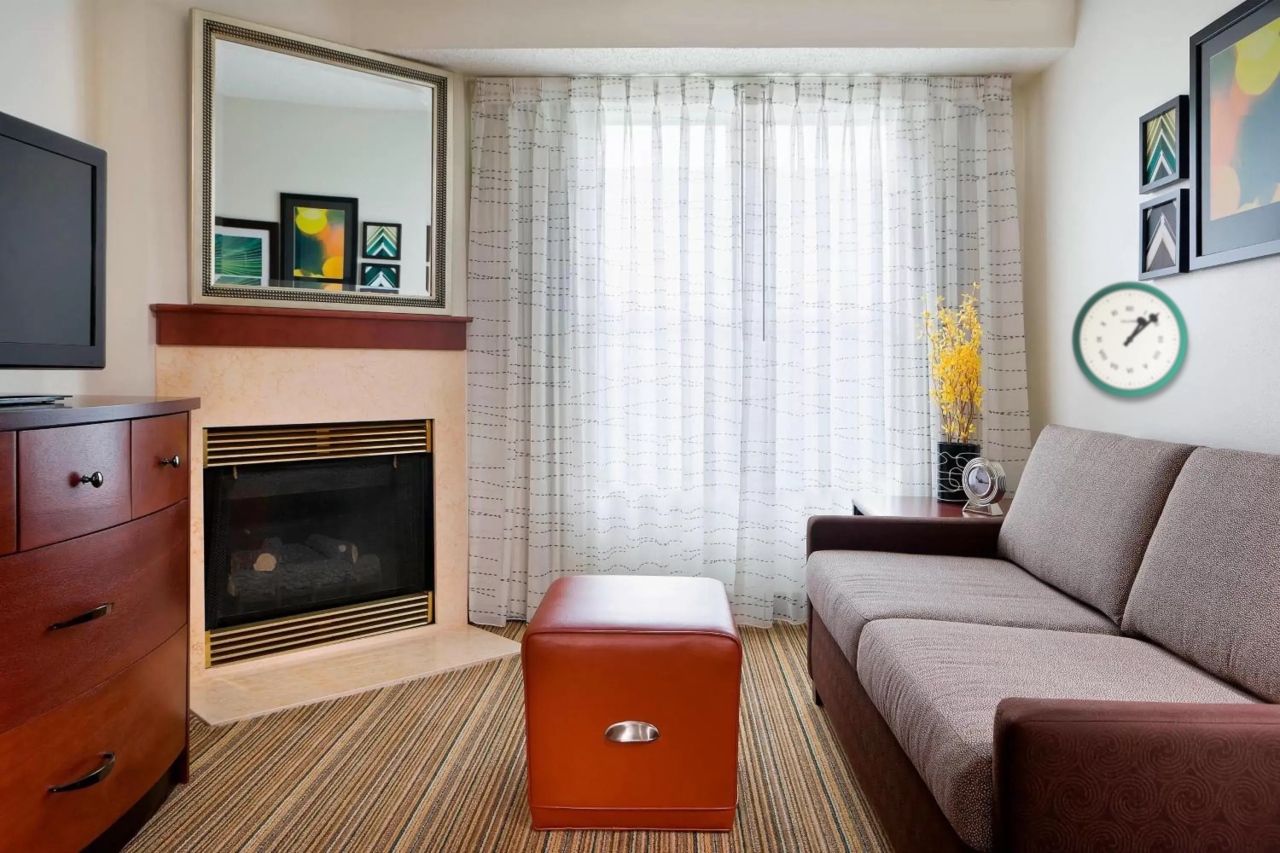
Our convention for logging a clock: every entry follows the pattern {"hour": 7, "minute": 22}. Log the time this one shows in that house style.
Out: {"hour": 1, "minute": 8}
